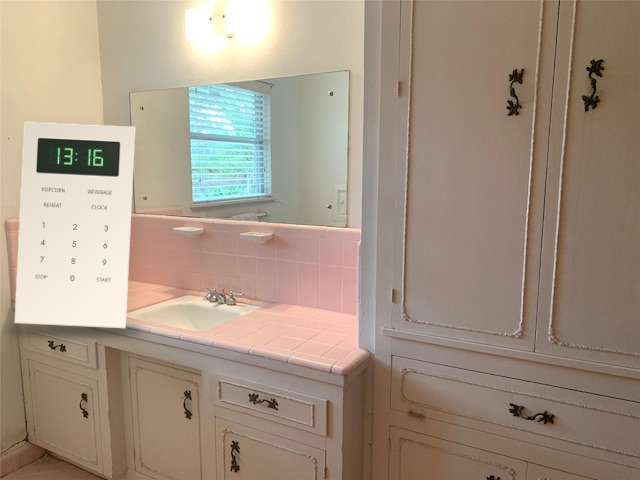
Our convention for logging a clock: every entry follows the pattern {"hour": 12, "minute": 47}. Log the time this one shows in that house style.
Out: {"hour": 13, "minute": 16}
